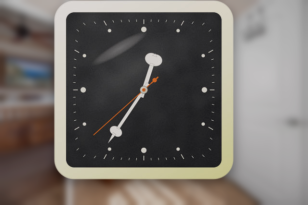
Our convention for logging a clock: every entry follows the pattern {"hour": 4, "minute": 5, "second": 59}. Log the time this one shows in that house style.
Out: {"hour": 12, "minute": 35, "second": 38}
